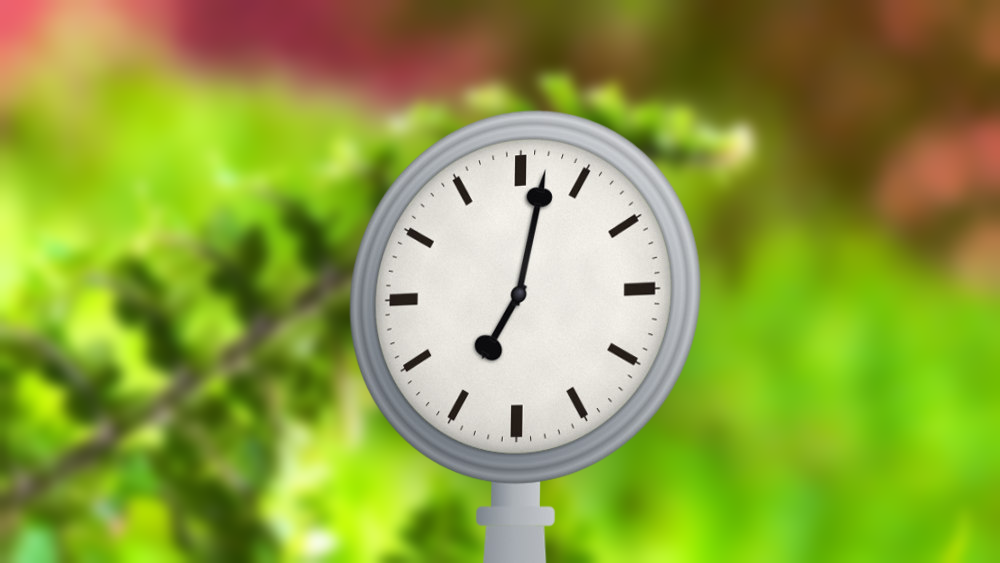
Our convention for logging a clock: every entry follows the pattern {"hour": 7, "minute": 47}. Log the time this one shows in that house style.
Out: {"hour": 7, "minute": 2}
